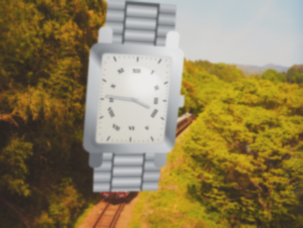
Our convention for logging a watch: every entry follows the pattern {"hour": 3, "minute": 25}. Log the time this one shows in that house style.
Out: {"hour": 3, "minute": 46}
